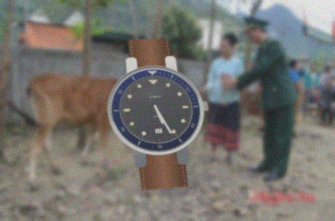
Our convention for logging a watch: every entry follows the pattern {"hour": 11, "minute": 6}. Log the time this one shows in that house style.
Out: {"hour": 5, "minute": 26}
